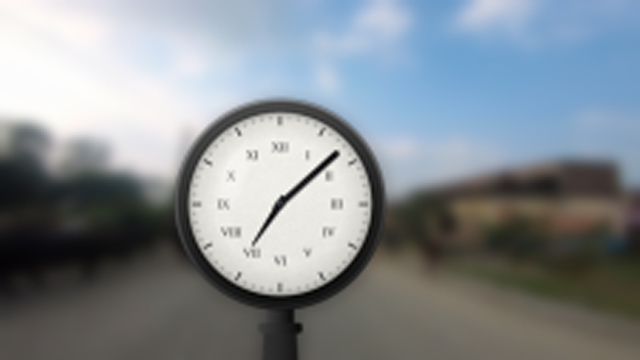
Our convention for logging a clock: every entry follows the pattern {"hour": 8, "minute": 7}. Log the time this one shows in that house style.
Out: {"hour": 7, "minute": 8}
